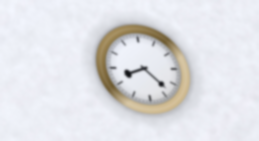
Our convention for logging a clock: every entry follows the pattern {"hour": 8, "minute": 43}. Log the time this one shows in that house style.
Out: {"hour": 8, "minute": 23}
